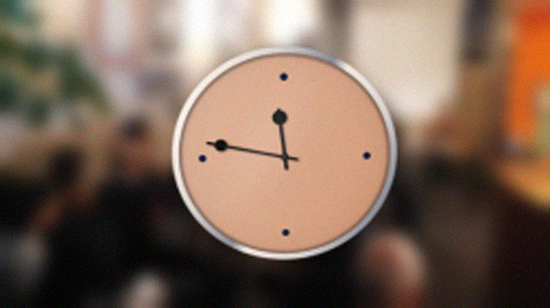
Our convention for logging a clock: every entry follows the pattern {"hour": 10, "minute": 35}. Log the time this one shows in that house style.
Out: {"hour": 11, "minute": 47}
